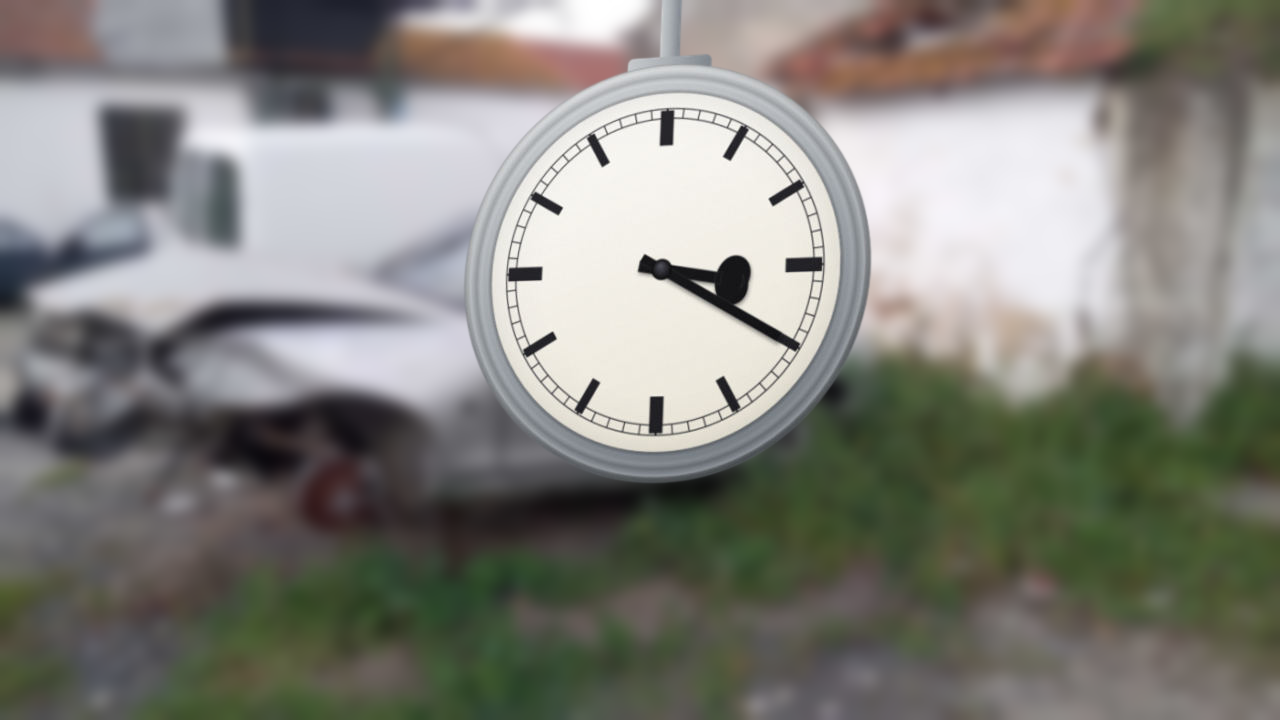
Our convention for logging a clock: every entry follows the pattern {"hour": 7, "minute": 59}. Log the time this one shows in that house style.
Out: {"hour": 3, "minute": 20}
